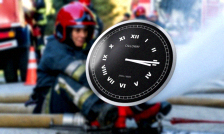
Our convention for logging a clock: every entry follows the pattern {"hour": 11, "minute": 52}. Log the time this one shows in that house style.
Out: {"hour": 3, "minute": 15}
